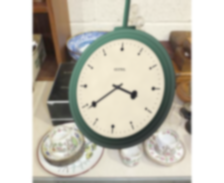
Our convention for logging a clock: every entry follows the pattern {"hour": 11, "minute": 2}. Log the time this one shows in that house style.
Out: {"hour": 3, "minute": 39}
